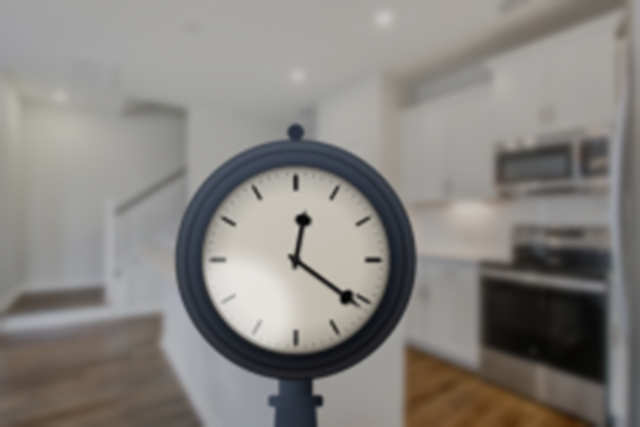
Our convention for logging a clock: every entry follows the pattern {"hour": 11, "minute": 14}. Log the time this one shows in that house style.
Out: {"hour": 12, "minute": 21}
